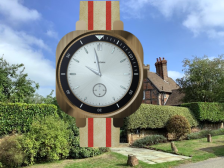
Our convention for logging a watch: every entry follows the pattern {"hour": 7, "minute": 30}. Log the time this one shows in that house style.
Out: {"hour": 9, "minute": 58}
